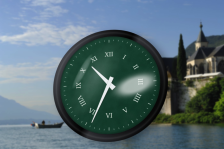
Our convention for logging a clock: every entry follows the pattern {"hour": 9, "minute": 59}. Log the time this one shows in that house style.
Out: {"hour": 10, "minute": 34}
